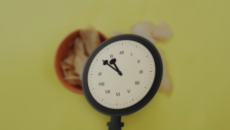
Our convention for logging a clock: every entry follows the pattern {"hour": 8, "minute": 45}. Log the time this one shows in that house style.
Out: {"hour": 10, "minute": 51}
